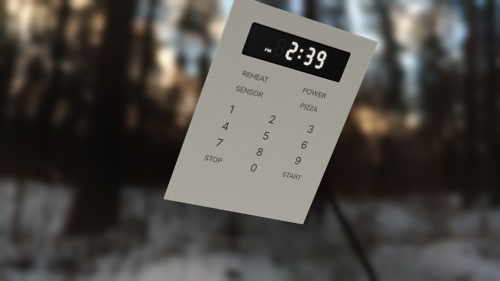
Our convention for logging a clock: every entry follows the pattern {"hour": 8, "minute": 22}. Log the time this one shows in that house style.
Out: {"hour": 2, "minute": 39}
